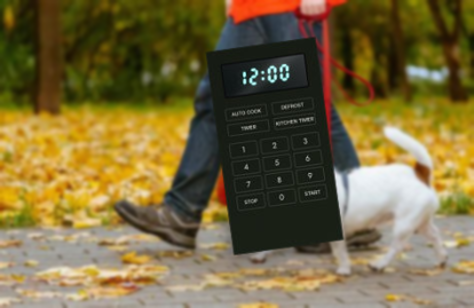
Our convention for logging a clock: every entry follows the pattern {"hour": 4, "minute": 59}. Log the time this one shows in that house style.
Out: {"hour": 12, "minute": 0}
